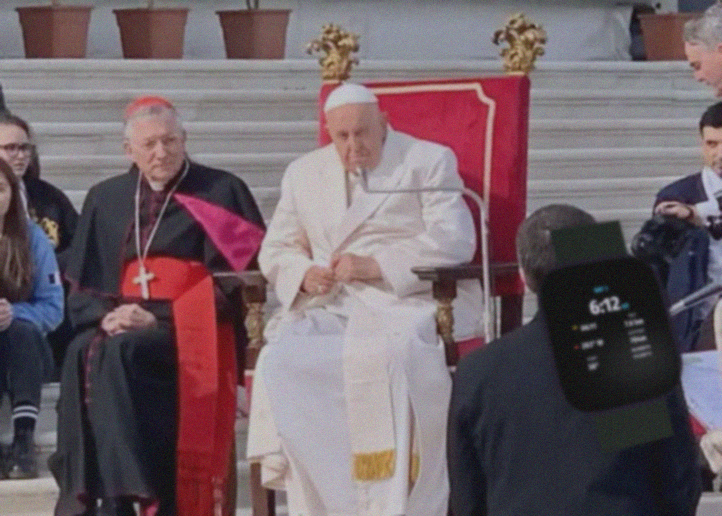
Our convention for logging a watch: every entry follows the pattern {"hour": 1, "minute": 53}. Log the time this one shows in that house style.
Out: {"hour": 6, "minute": 12}
